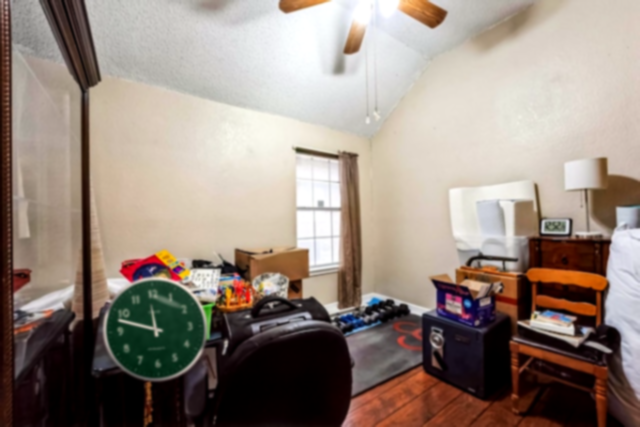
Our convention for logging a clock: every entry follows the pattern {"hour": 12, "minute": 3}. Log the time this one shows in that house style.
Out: {"hour": 11, "minute": 48}
